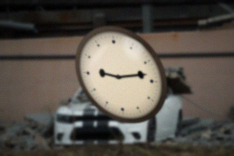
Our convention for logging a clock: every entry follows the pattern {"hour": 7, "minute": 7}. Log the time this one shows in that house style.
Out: {"hour": 9, "minute": 13}
